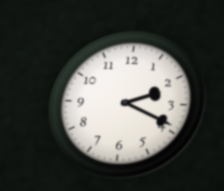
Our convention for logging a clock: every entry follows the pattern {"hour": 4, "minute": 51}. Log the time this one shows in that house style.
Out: {"hour": 2, "minute": 19}
